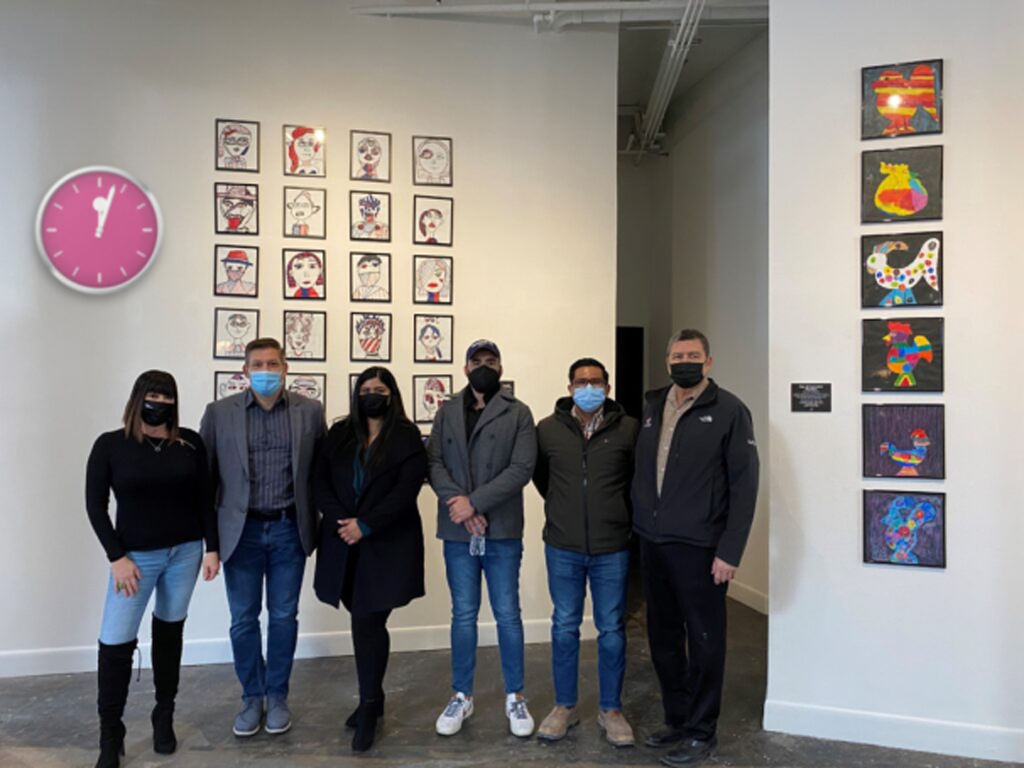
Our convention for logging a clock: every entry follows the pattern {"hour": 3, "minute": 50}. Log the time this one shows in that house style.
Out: {"hour": 12, "minute": 3}
